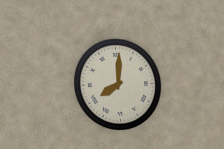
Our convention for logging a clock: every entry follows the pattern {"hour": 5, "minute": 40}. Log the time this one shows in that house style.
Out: {"hour": 8, "minute": 1}
